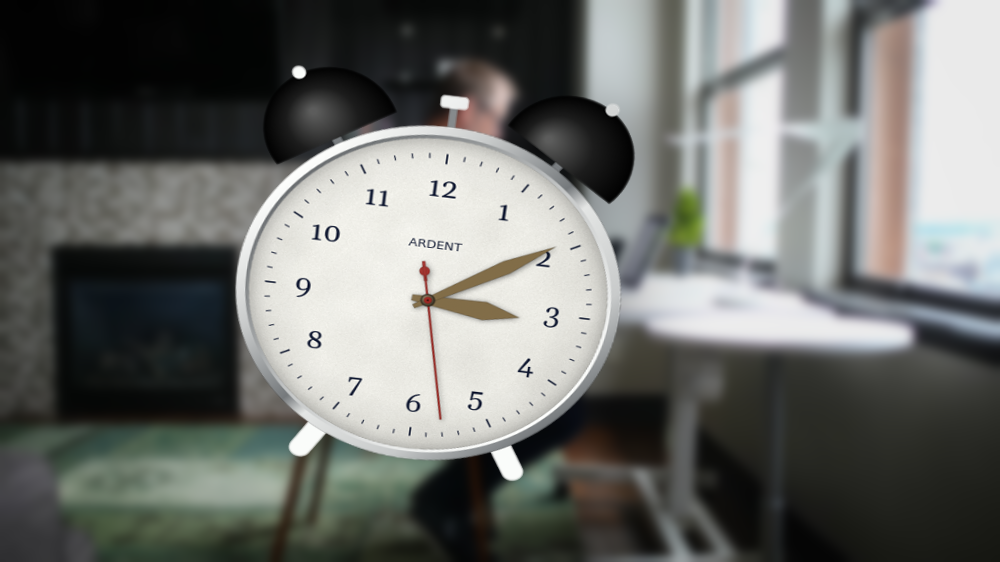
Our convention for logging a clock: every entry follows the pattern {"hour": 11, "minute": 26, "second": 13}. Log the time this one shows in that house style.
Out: {"hour": 3, "minute": 9, "second": 28}
